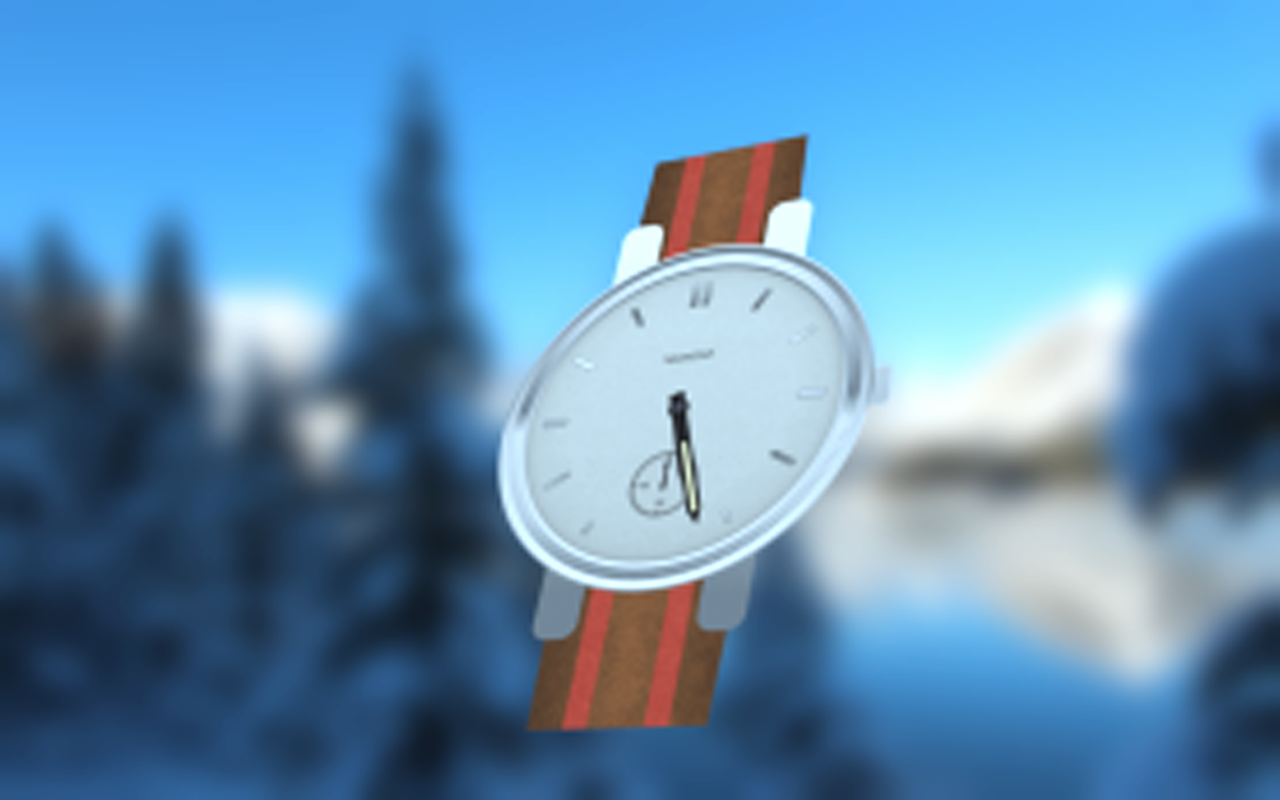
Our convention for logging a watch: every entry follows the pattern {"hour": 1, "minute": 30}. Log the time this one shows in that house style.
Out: {"hour": 5, "minute": 27}
